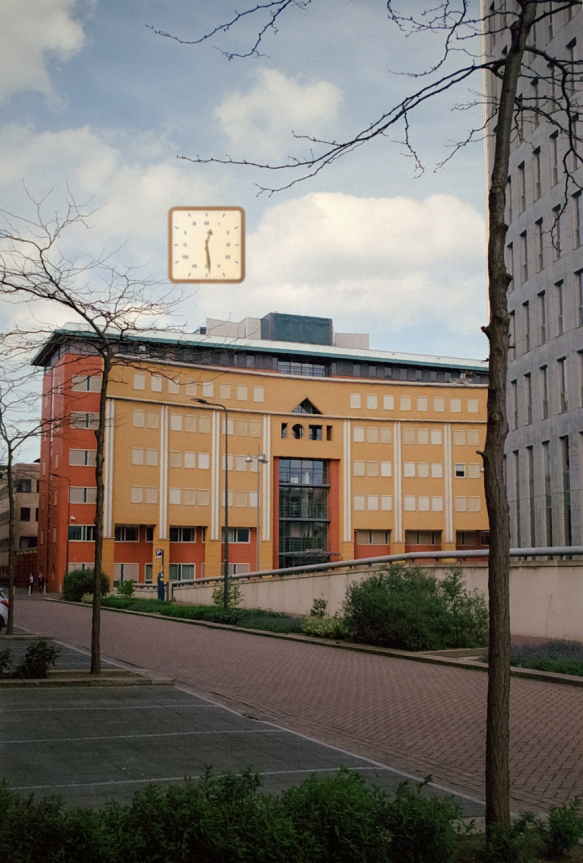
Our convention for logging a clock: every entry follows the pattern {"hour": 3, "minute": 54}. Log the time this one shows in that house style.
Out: {"hour": 12, "minute": 29}
